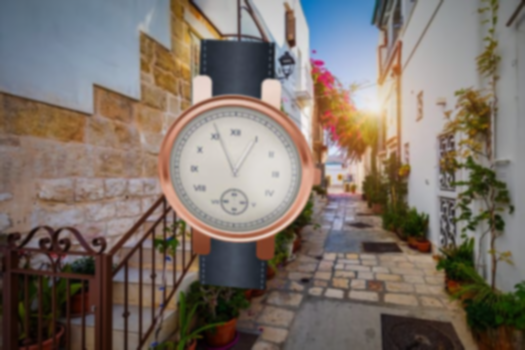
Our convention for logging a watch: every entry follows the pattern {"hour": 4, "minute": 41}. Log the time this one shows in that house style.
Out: {"hour": 12, "minute": 56}
